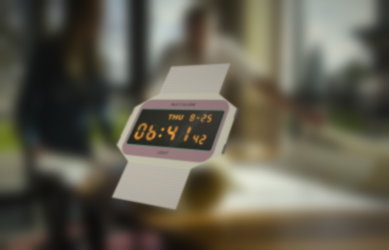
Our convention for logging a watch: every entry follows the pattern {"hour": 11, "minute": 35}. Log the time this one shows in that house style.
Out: {"hour": 6, "minute": 41}
